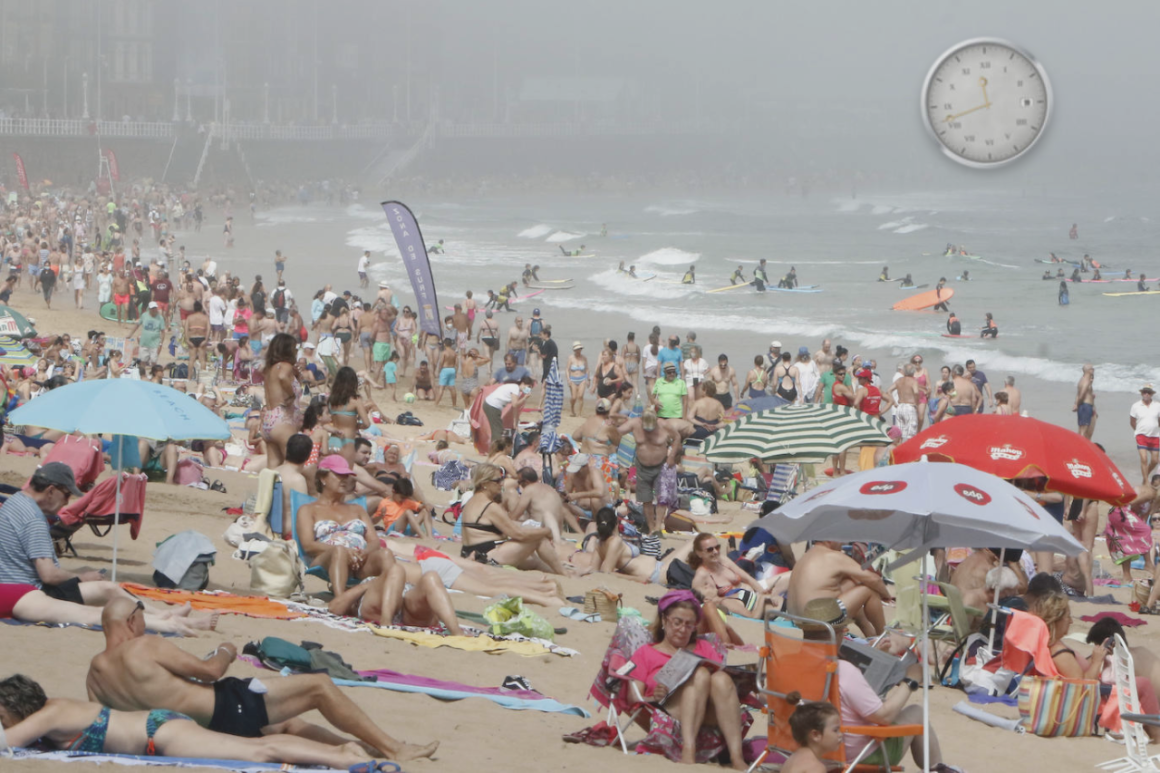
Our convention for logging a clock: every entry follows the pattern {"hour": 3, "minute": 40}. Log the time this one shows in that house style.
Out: {"hour": 11, "minute": 42}
